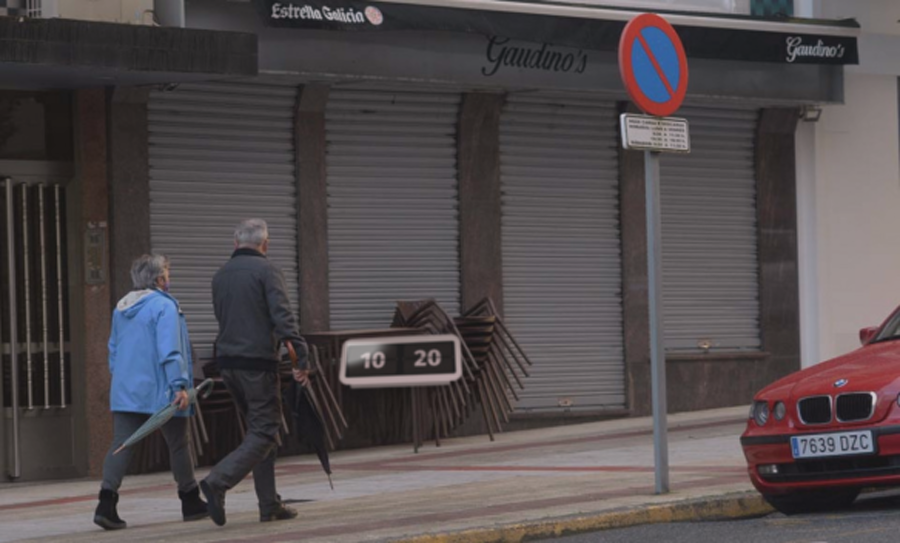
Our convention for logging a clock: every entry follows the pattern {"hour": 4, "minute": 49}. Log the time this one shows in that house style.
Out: {"hour": 10, "minute": 20}
